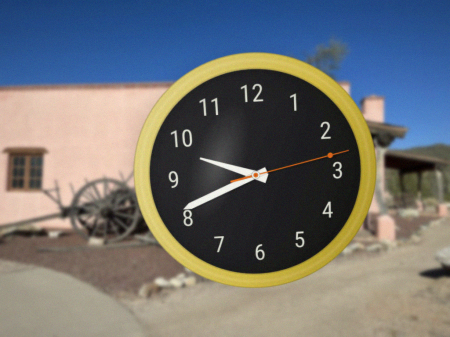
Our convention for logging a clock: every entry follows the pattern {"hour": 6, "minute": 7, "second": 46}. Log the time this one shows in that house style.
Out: {"hour": 9, "minute": 41, "second": 13}
